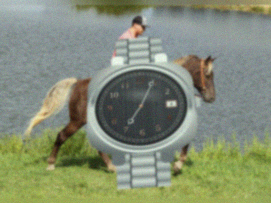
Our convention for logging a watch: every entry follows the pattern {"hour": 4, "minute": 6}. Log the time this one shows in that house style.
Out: {"hour": 7, "minute": 4}
